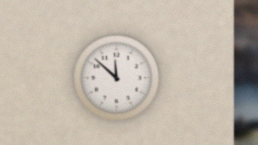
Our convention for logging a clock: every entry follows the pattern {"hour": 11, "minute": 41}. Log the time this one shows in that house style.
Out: {"hour": 11, "minute": 52}
